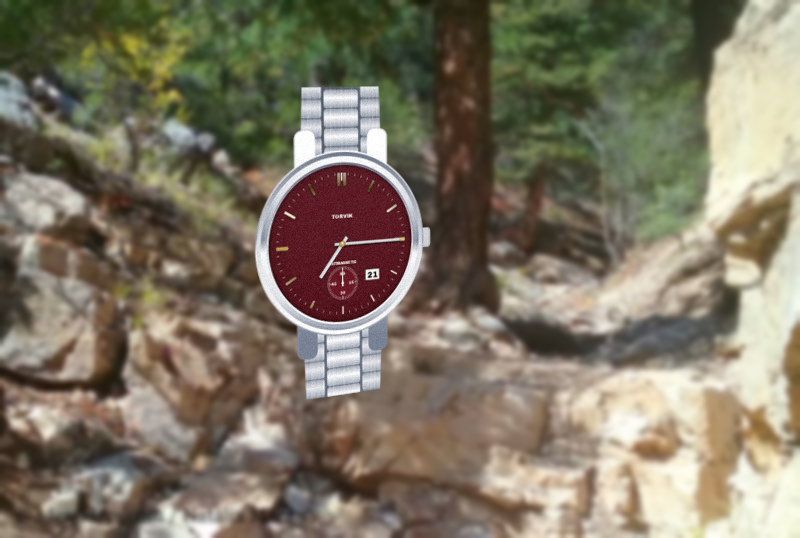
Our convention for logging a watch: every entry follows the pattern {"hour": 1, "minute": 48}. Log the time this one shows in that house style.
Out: {"hour": 7, "minute": 15}
